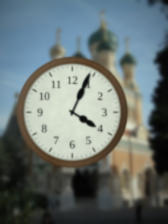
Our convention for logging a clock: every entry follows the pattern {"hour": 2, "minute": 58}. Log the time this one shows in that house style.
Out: {"hour": 4, "minute": 4}
